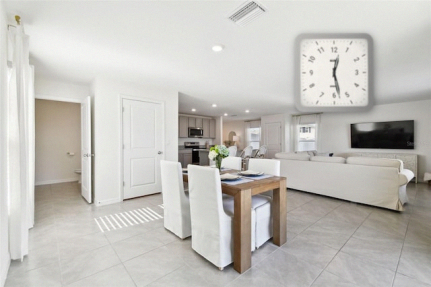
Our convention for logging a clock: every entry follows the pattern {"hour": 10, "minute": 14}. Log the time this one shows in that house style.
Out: {"hour": 12, "minute": 28}
